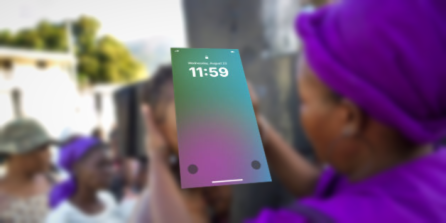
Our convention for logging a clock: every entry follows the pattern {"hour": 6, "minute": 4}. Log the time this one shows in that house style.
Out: {"hour": 11, "minute": 59}
